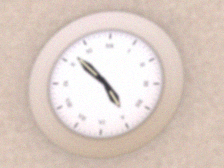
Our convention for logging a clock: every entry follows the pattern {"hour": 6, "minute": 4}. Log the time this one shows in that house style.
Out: {"hour": 4, "minute": 52}
